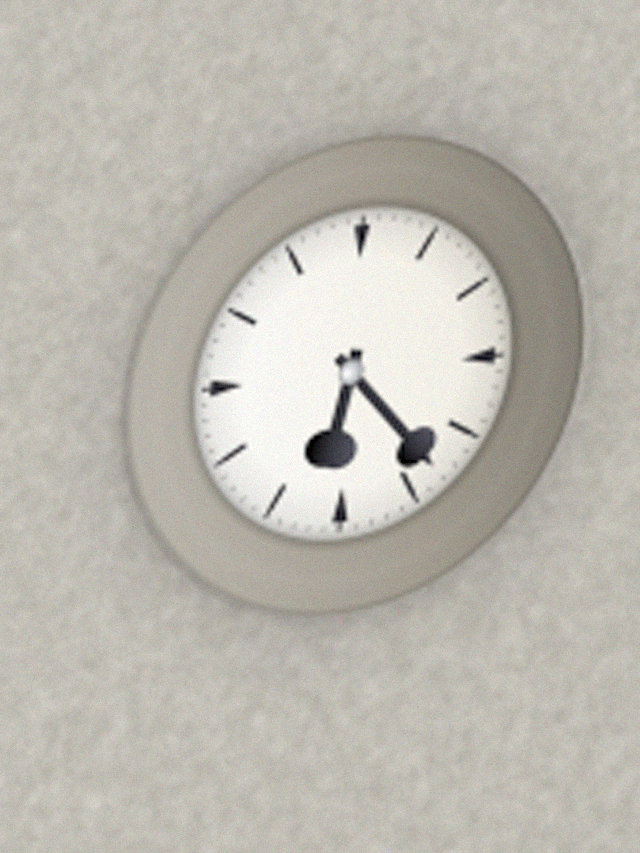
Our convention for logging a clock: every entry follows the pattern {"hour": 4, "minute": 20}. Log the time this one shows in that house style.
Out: {"hour": 6, "minute": 23}
